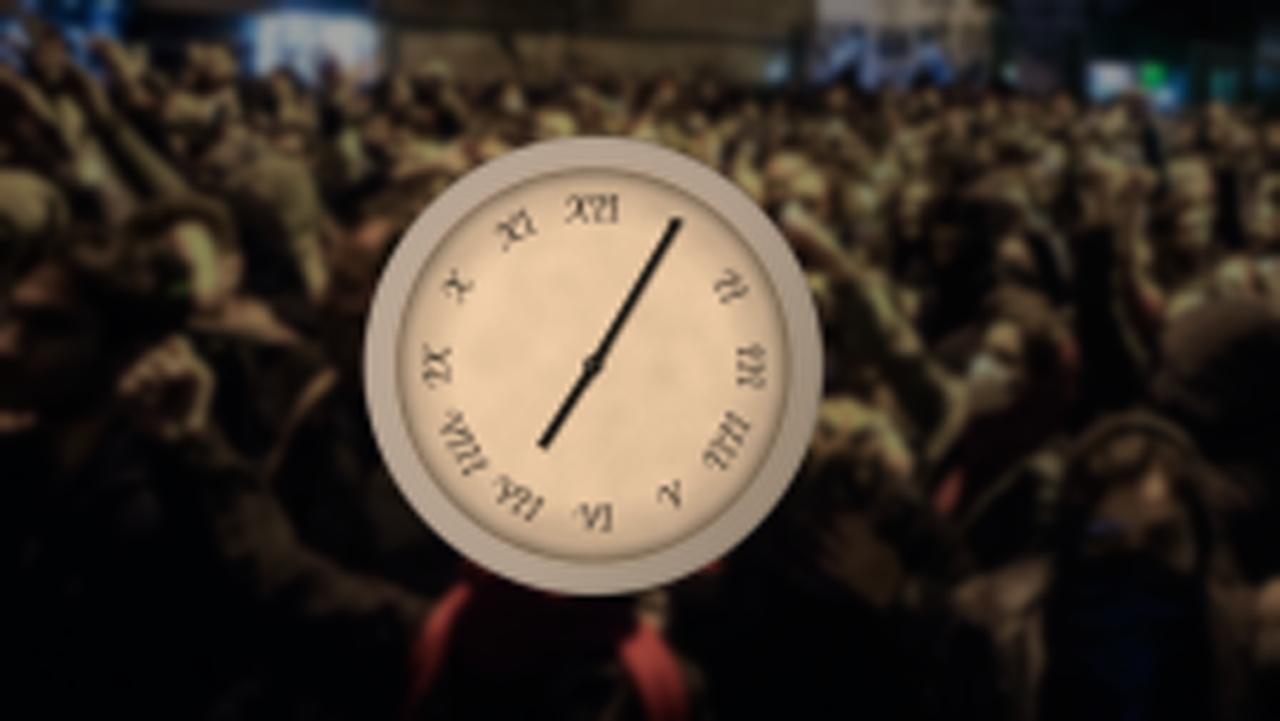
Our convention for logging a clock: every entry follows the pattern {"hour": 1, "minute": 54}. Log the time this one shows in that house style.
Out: {"hour": 7, "minute": 5}
